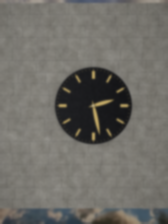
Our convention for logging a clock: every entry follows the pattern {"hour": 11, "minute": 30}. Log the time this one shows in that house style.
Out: {"hour": 2, "minute": 28}
